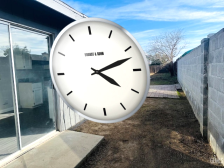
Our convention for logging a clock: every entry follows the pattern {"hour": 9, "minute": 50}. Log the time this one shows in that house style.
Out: {"hour": 4, "minute": 12}
